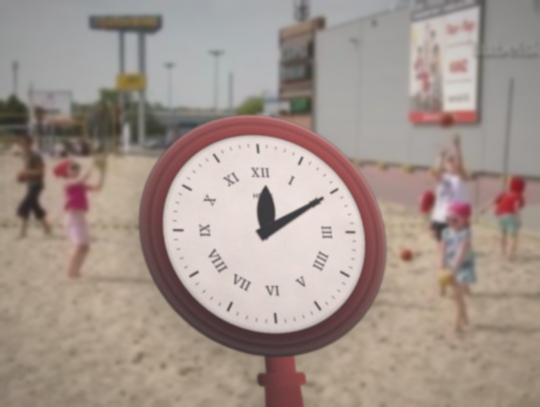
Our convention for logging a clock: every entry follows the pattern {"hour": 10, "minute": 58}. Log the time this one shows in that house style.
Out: {"hour": 12, "minute": 10}
